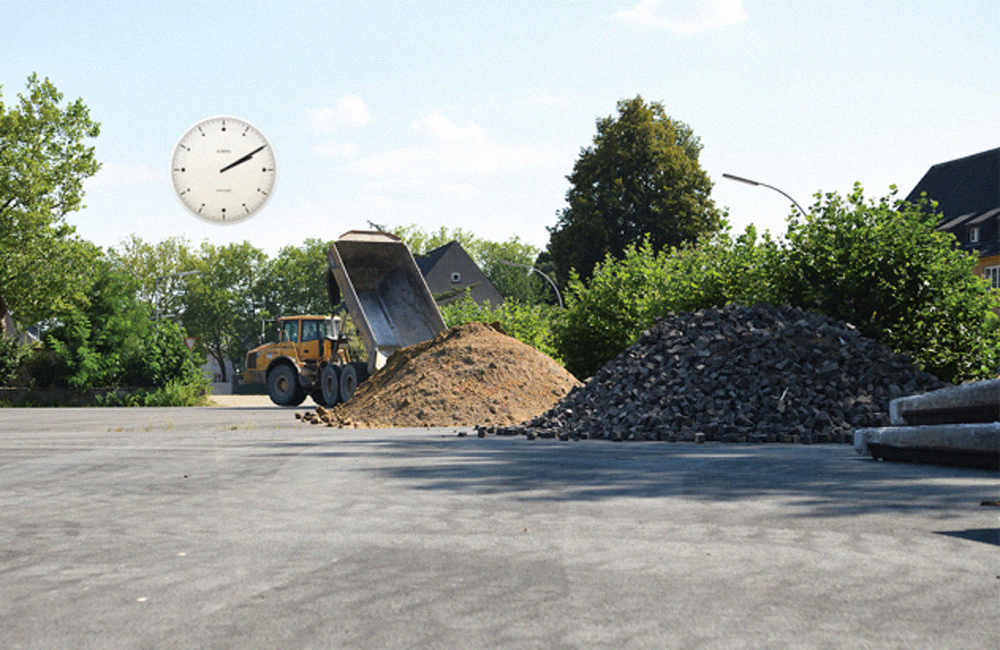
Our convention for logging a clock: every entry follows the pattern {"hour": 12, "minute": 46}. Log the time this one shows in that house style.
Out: {"hour": 2, "minute": 10}
